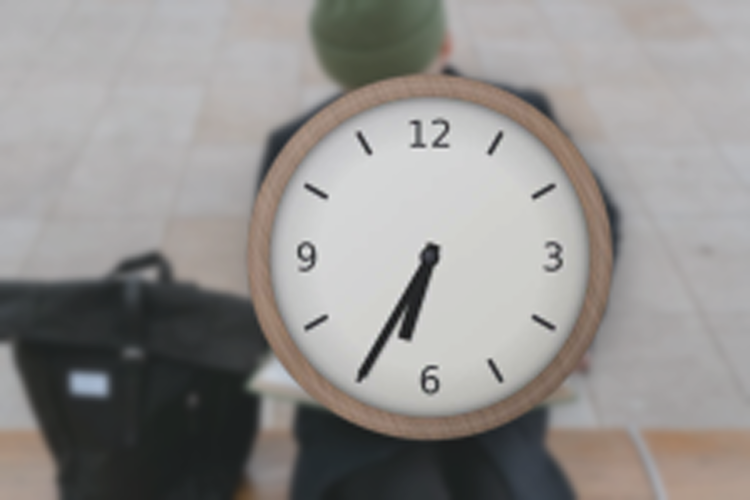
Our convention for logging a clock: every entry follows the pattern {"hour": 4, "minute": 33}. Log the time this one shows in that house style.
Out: {"hour": 6, "minute": 35}
